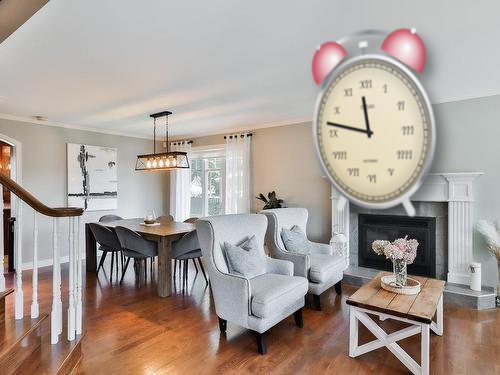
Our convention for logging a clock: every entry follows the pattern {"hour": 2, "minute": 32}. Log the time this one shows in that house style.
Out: {"hour": 11, "minute": 47}
